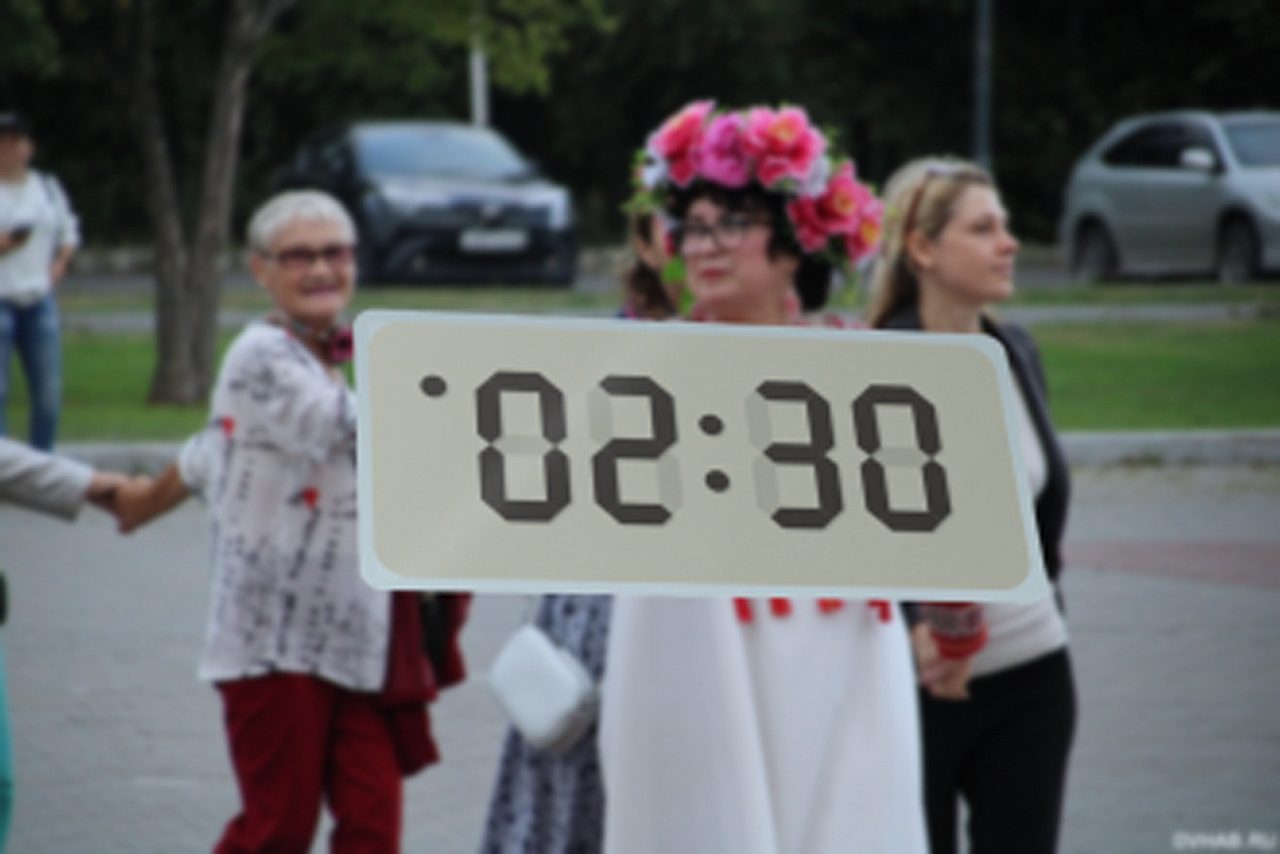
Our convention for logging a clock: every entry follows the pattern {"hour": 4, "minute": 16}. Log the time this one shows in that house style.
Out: {"hour": 2, "minute": 30}
